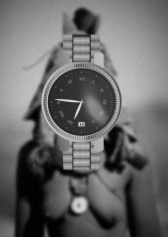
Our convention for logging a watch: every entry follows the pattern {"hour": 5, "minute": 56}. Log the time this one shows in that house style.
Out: {"hour": 6, "minute": 46}
